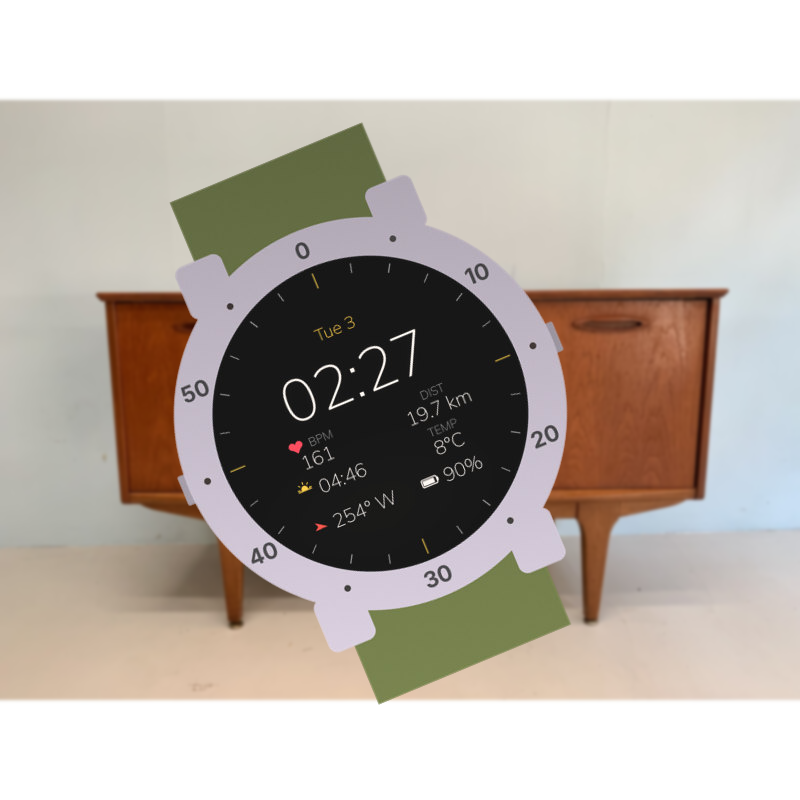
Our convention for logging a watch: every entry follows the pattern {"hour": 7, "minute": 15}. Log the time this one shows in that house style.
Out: {"hour": 2, "minute": 27}
